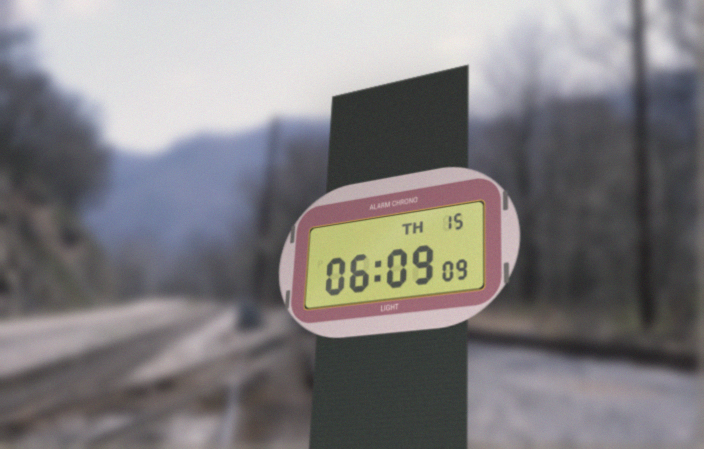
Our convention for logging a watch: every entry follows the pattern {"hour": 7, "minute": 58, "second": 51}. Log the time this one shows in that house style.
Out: {"hour": 6, "minute": 9, "second": 9}
